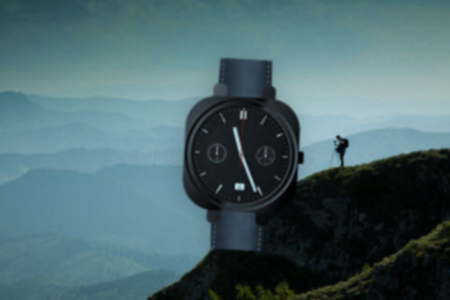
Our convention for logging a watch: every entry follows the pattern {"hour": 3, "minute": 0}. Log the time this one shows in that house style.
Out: {"hour": 11, "minute": 26}
